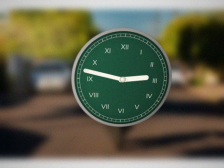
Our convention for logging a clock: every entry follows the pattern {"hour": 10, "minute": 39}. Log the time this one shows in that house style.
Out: {"hour": 2, "minute": 47}
